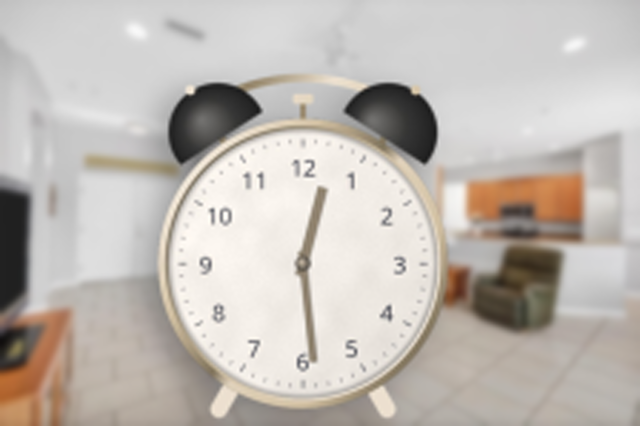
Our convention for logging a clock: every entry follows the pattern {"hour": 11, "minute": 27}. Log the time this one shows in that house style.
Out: {"hour": 12, "minute": 29}
